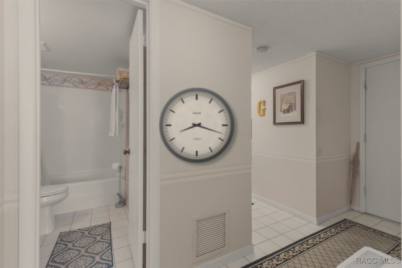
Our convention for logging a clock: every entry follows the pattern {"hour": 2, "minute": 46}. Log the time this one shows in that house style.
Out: {"hour": 8, "minute": 18}
